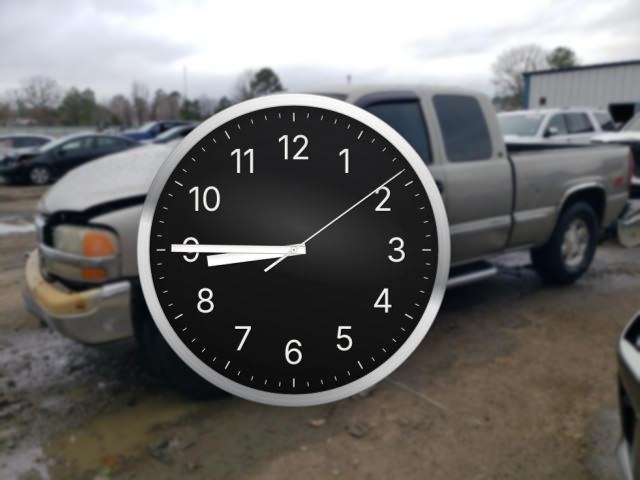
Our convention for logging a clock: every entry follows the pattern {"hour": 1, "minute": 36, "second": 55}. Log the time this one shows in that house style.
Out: {"hour": 8, "minute": 45, "second": 9}
